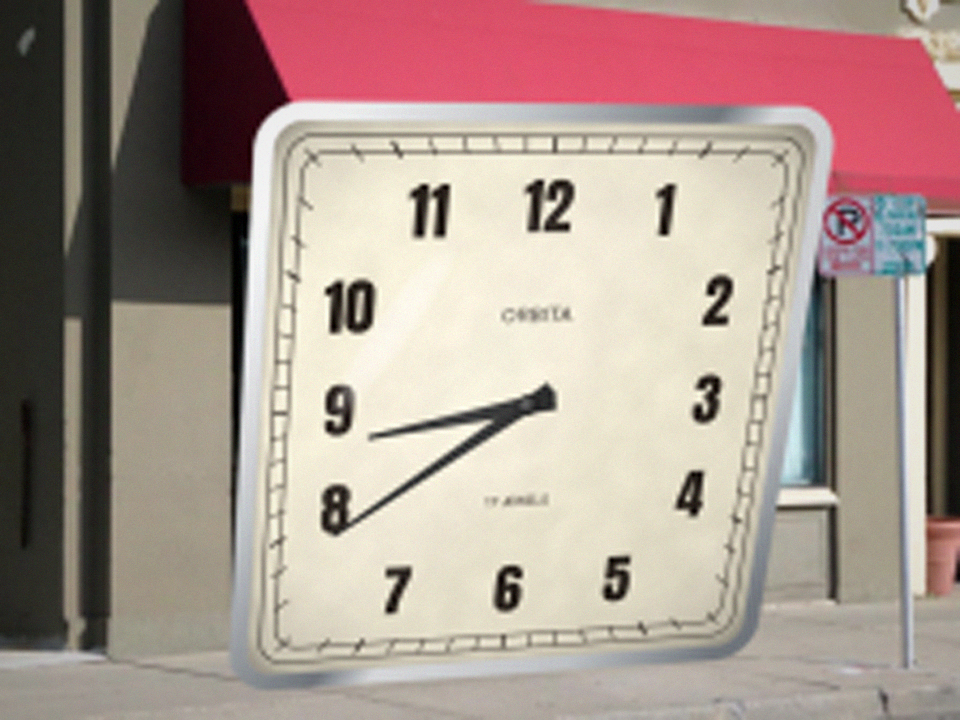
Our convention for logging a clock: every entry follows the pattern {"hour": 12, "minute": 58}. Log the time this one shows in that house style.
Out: {"hour": 8, "minute": 39}
